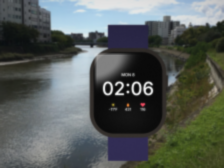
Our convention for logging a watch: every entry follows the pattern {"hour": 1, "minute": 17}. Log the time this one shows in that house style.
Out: {"hour": 2, "minute": 6}
